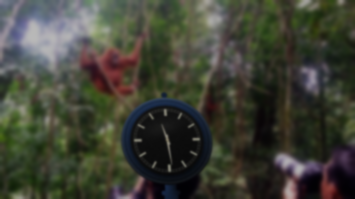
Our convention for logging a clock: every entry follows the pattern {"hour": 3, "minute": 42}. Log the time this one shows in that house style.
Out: {"hour": 11, "minute": 29}
